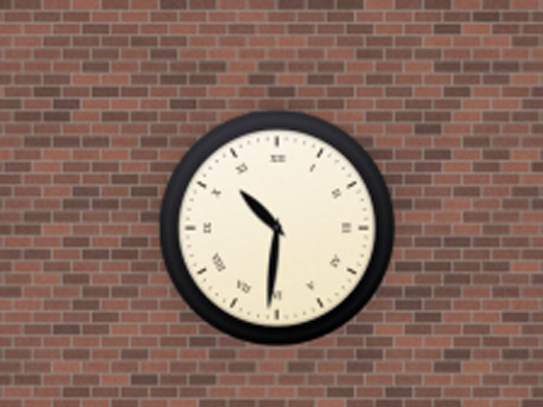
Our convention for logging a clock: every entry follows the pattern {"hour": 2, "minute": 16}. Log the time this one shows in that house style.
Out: {"hour": 10, "minute": 31}
